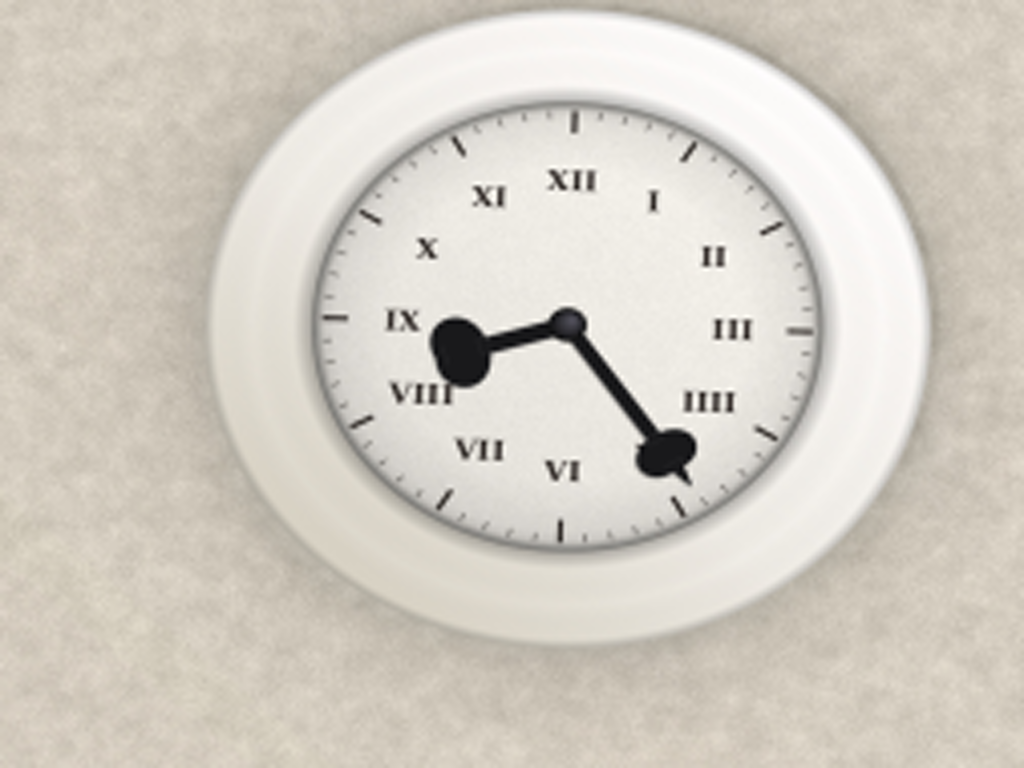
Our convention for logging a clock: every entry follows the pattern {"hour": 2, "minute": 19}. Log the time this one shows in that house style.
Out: {"hour": 8, "minute": 24}
